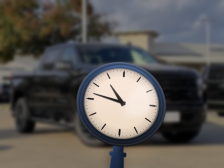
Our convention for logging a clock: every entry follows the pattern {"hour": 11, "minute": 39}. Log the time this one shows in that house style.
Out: {"hour": 10, "minute": 47}
